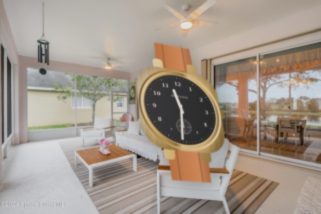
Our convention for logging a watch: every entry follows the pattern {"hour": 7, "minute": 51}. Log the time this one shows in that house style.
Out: {"hour": 11, "minute": 31}
